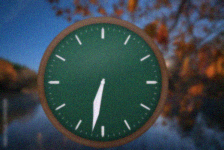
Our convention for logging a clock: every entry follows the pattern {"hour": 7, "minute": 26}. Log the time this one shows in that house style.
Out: {"hour": 6, "minute": 32}
